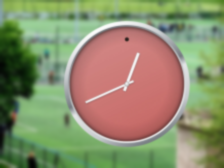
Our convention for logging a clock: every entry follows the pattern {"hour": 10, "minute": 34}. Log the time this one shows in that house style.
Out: {"hour": 12, "minute": 41}
